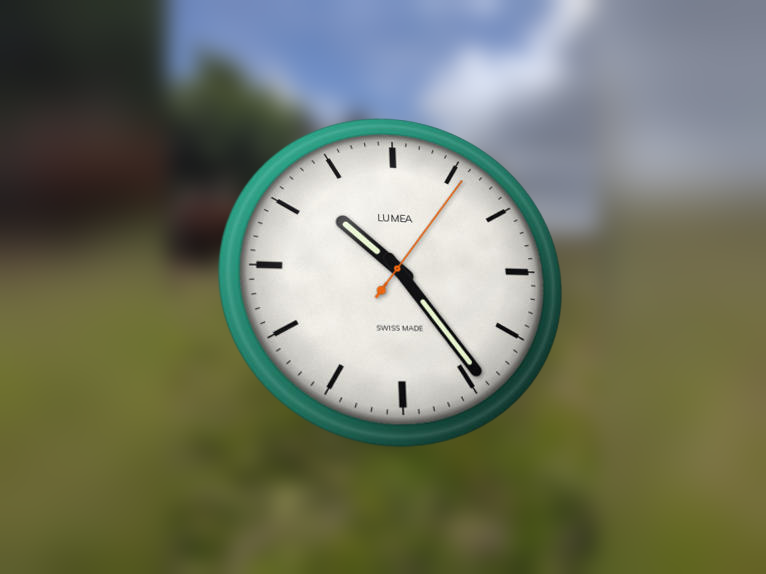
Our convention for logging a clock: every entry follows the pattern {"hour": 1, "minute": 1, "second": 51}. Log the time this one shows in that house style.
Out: {"hour": 10, "minute": 24, "second": 6}
